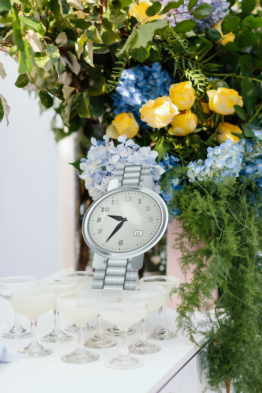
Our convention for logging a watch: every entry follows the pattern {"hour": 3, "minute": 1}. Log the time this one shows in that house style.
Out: {"hour": 9, "minute": 35}
